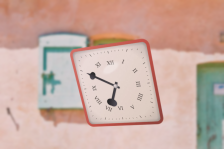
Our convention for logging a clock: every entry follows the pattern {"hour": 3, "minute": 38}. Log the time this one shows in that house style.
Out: {"hour": 6, "minute": 50}
